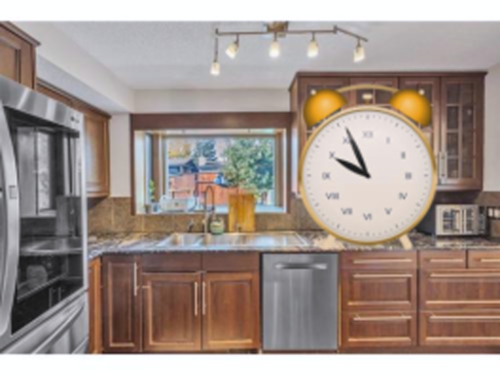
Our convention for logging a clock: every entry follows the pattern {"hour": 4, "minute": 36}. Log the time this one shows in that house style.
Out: {"hour": 9, "minute": 56}
